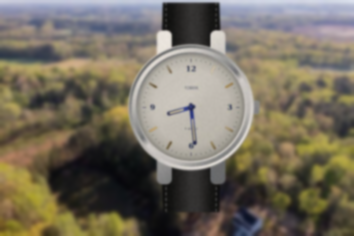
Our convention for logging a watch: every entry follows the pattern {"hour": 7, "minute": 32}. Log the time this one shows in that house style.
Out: {"hour": 8, "minute": 29}
